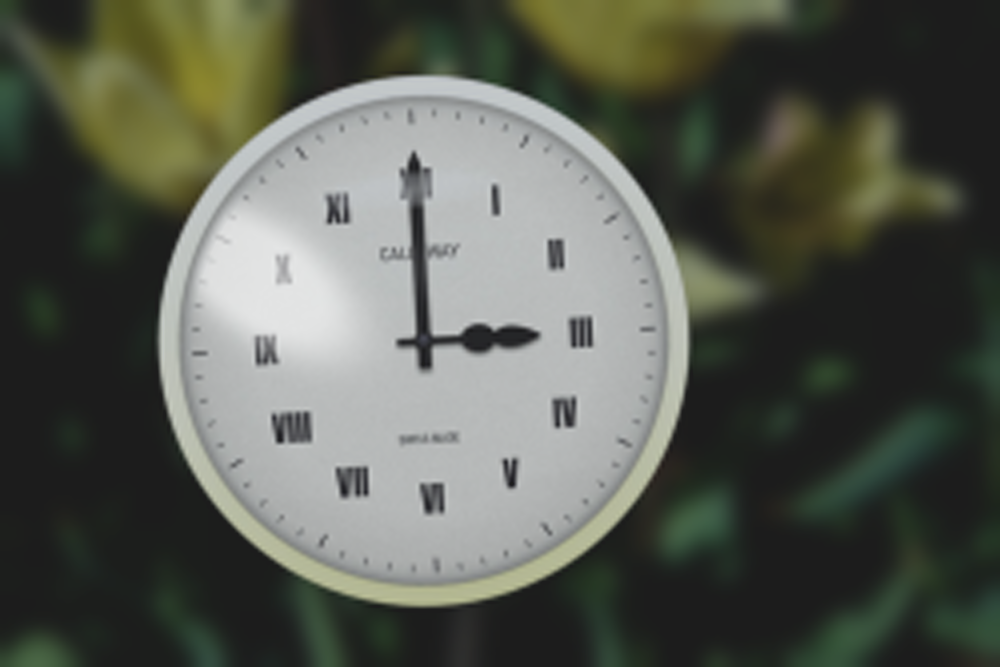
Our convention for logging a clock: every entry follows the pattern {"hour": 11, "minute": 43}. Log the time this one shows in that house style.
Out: {"hour": 3, "minute": 0}
